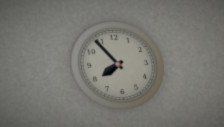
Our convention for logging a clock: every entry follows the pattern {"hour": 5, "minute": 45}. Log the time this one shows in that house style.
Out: {"hour": 7, "minute": 54}
